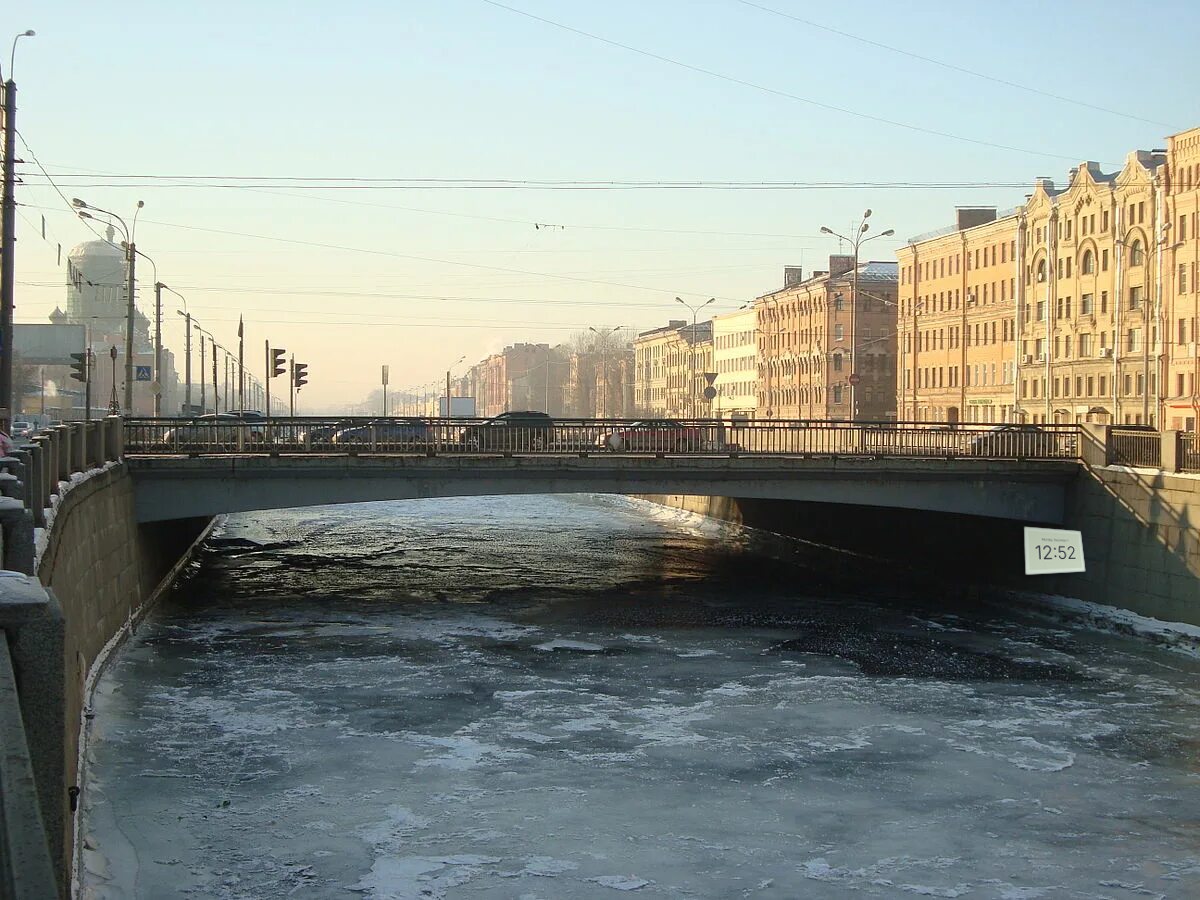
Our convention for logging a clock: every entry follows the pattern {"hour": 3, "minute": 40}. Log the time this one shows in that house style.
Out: {"hour": 12, "minute": 52}
